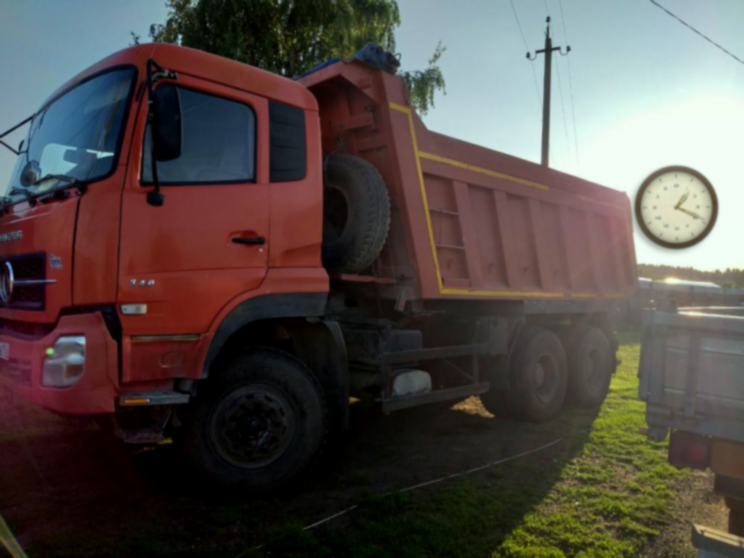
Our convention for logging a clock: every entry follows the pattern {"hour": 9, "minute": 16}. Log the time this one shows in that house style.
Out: {"hour": 1, "minute": 19}
